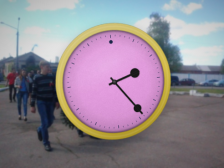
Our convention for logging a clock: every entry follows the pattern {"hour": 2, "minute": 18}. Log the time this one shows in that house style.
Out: {"hour": 2, "minute": 24}
